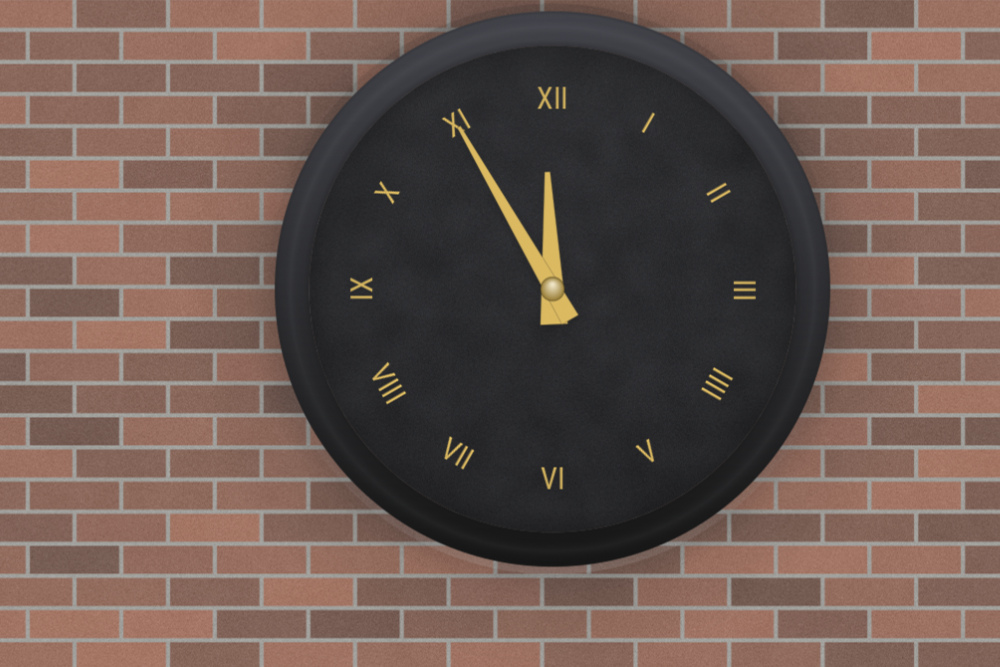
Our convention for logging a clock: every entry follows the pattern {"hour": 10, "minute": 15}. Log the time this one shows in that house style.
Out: {"hour": 11, "minute": 55}
